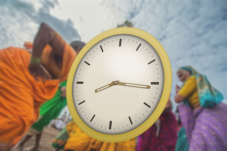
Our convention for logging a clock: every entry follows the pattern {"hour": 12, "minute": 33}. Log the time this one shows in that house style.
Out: {"hour": 8, "minute": 16}
